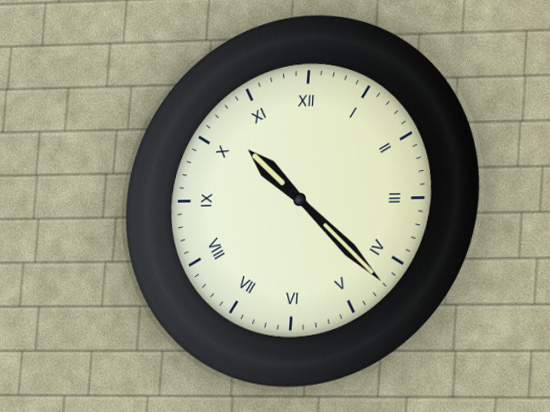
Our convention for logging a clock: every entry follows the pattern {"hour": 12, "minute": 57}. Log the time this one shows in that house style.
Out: {"hour": 10, "minute": 22}
